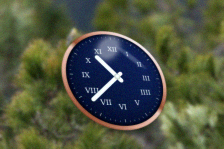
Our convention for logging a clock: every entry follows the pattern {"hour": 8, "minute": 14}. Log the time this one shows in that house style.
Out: {"hour": 10, "minute": 38}
